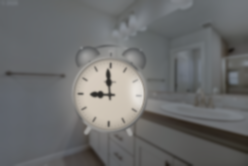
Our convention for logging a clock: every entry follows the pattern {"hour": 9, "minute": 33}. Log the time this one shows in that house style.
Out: {"hour": 8, "minute": 59}
